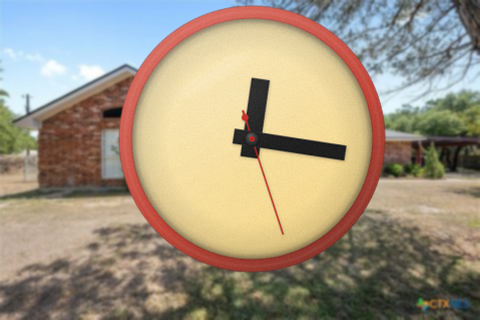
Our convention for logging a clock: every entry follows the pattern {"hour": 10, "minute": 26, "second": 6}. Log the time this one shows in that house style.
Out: {"hour": 12, "minute": 16, "second": 27}
